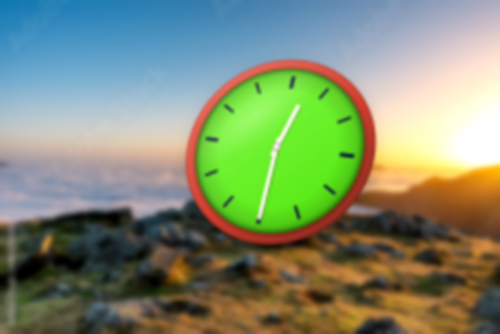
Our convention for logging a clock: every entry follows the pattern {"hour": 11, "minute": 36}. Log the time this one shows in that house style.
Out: {"hour": 12, "minute": 30}
